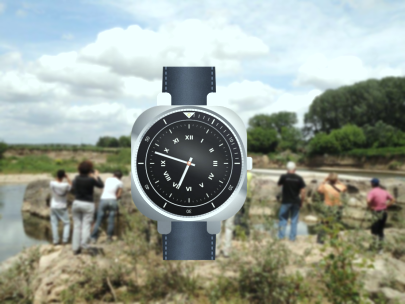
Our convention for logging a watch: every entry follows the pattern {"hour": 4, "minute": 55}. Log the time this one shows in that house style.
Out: {"hour": 6, "minute": 48}
